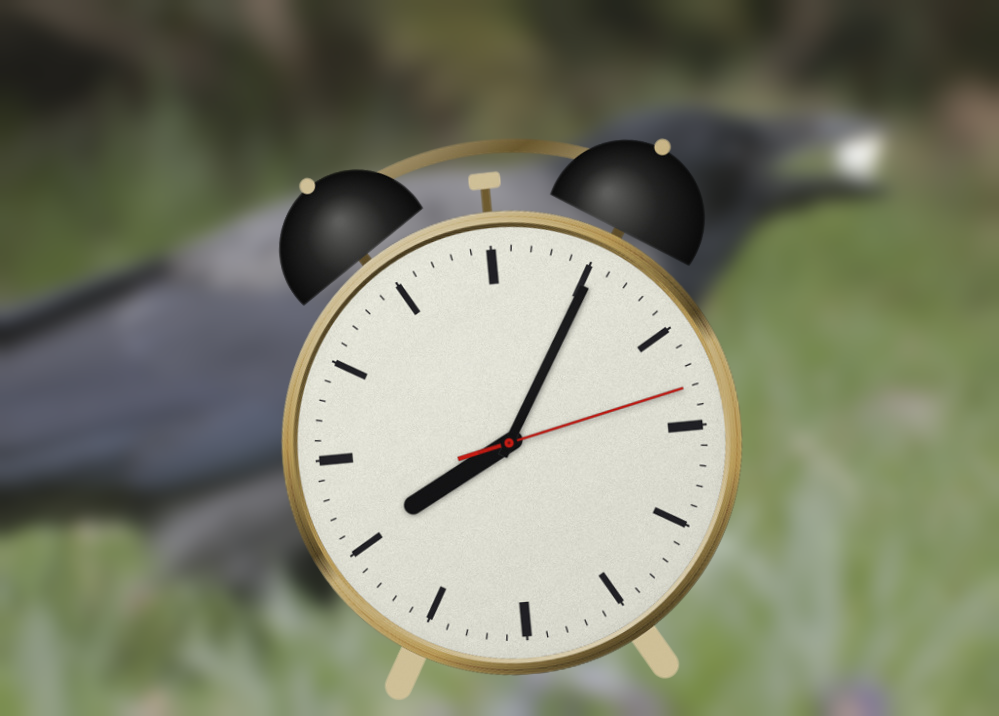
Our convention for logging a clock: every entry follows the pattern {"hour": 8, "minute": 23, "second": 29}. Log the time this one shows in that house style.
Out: {"hour": 8, "minute": 5, "second": 13}
